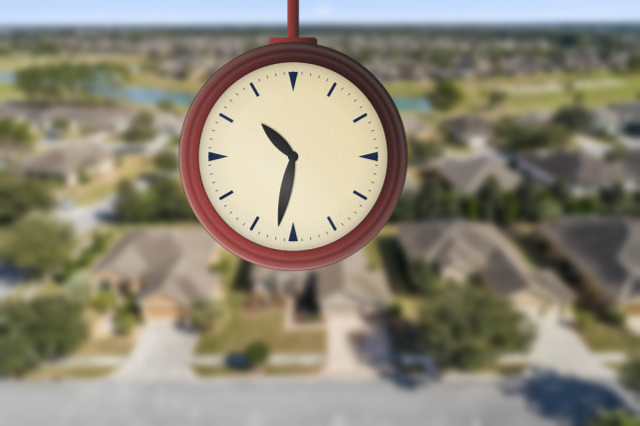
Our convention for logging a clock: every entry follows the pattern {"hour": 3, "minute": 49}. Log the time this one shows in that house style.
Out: {"hour": 10, "minute": 32}
